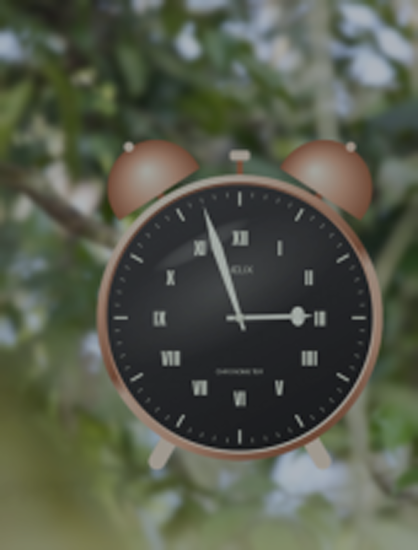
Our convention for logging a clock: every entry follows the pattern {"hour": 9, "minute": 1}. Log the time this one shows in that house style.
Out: {"hour": 2, "minute": 57}
